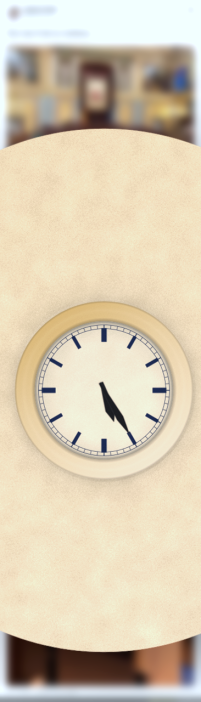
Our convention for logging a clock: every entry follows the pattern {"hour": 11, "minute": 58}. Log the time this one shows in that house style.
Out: {"hour": 5, "minute": 25}
